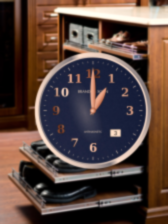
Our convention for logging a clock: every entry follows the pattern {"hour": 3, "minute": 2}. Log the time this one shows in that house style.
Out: {"hour": 1, "minute": 0}
